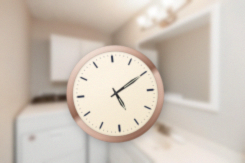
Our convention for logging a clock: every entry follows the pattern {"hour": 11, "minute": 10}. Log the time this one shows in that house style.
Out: {"hour": 5, "minute": 10}
